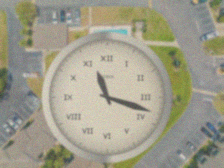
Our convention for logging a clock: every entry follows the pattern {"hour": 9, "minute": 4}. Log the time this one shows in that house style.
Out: {"hour": 11, "minute": 18}
